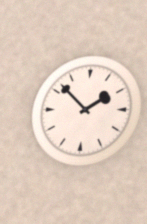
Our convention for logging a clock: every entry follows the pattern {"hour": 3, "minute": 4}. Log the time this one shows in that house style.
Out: {"hour": 1, "minute": 52}
